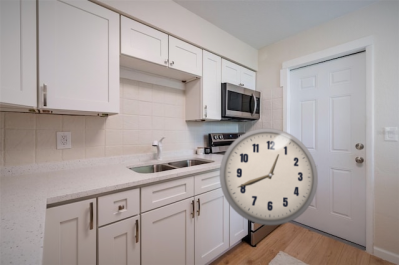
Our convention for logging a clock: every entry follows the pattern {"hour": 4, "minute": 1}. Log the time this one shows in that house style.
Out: {"hour": 12, "minute": 41}
